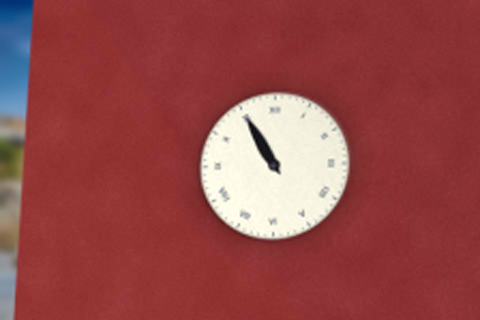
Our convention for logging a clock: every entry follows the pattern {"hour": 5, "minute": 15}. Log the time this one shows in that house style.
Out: {"hour": 10, "minute": 55}
